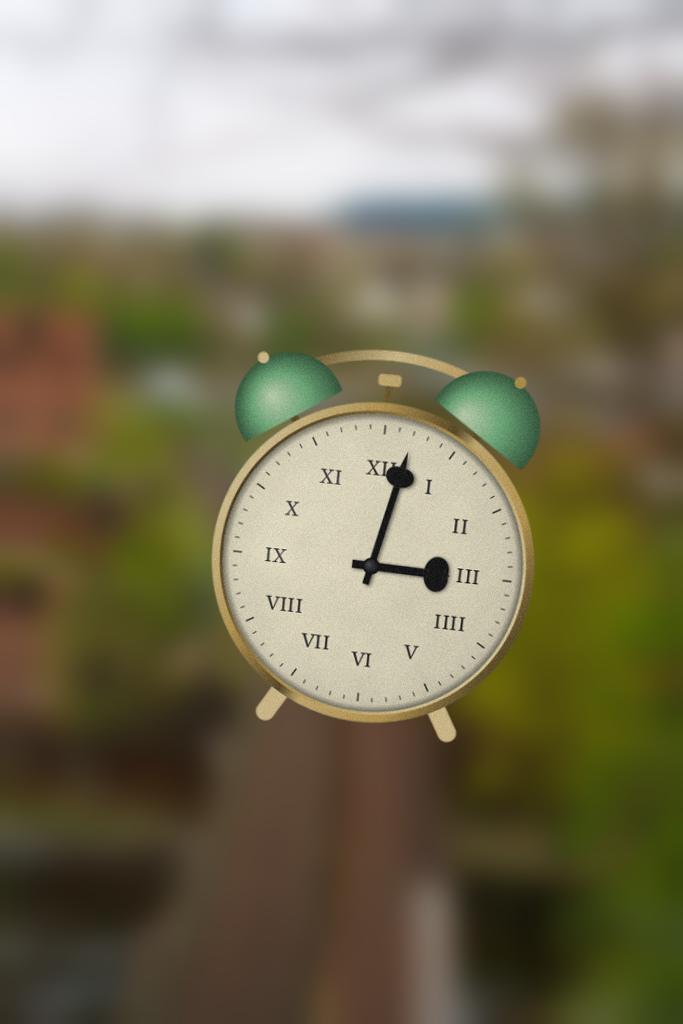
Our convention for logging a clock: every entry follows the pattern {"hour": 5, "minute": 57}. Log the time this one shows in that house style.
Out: {"hour": 3, "minute": 2}
